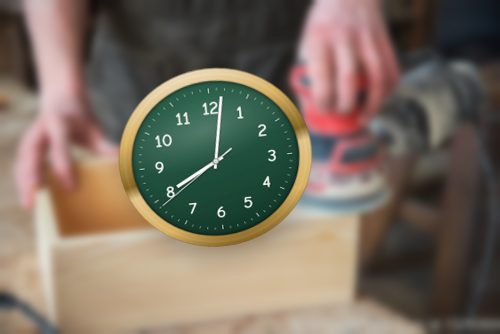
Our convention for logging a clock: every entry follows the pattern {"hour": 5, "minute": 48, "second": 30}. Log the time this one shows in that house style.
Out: {"hour": 8, "minute": 1, "second": 39}
